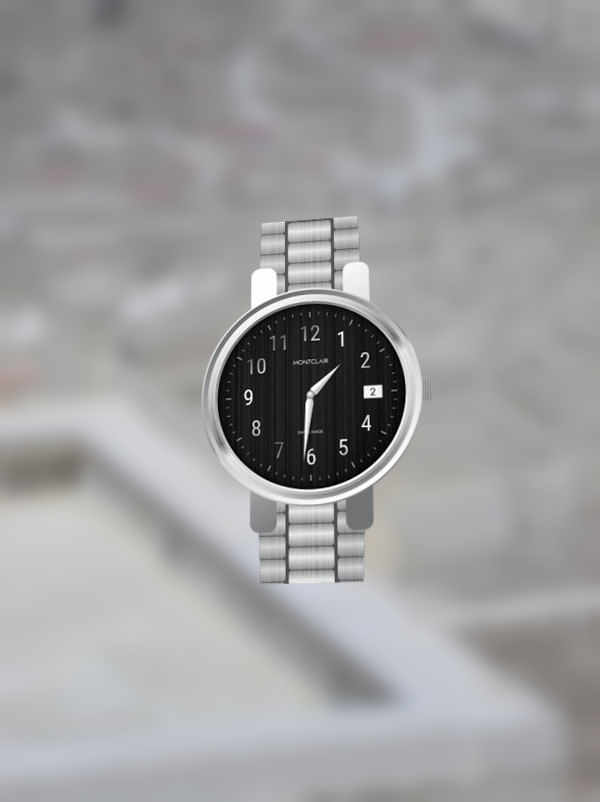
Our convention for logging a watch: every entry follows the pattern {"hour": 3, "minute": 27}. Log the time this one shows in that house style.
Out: {"hour": 1, "minute": 31}
